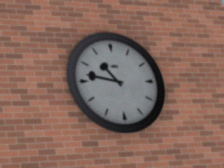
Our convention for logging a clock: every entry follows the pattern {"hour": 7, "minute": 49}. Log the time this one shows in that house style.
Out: {"hour": 10, "minute": 47}
